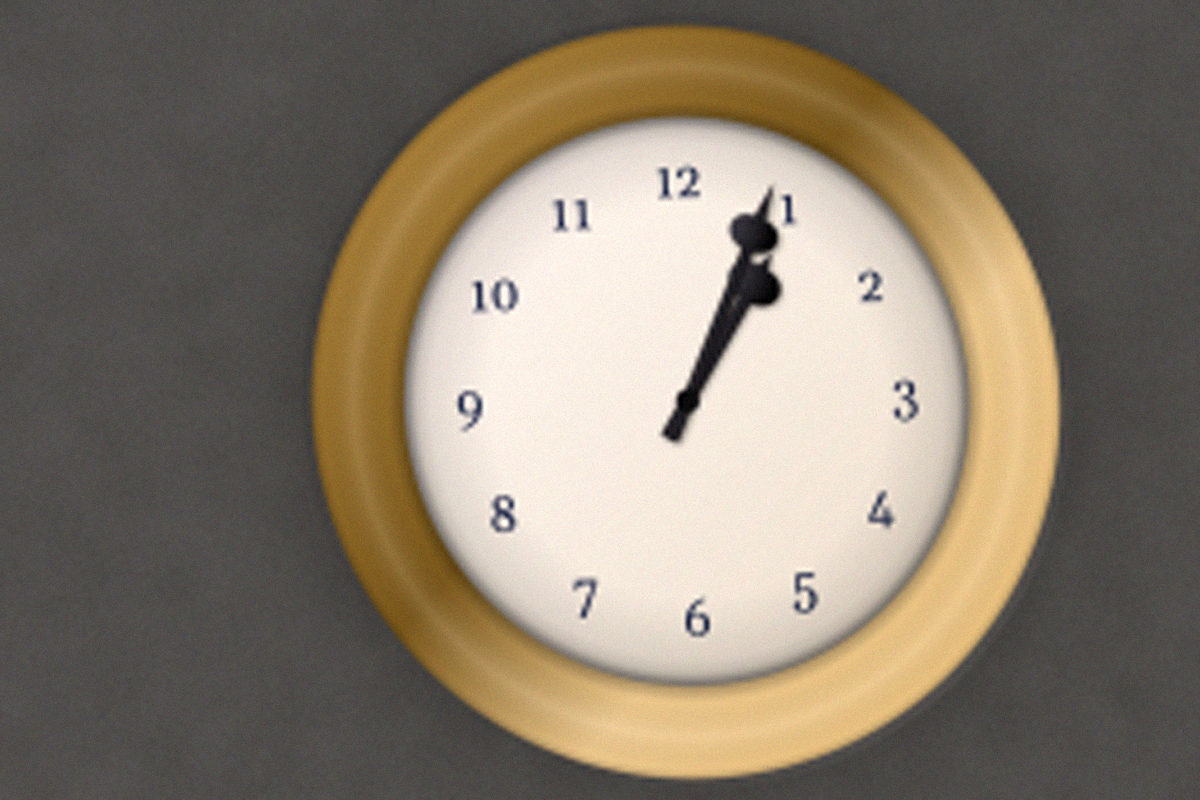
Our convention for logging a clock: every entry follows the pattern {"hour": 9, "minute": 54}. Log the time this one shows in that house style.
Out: {"hour": 1, "minute": 4}
